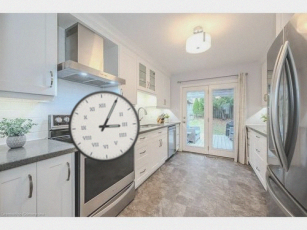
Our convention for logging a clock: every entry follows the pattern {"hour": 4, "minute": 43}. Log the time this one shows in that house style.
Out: {"hour": 3, "minute": 5}
